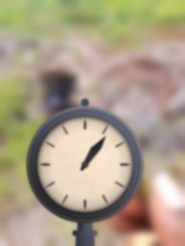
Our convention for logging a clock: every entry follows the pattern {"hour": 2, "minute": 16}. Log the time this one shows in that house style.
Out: {"hour": 1, "minute": 6}
